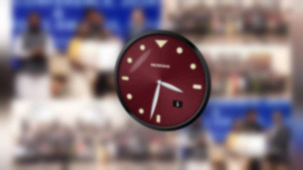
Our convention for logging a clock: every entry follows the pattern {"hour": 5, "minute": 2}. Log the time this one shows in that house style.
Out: {"hour": 3, "minute": 32}
